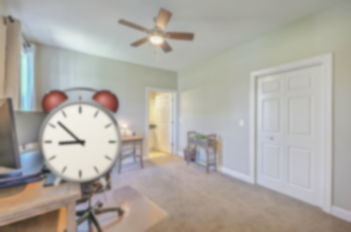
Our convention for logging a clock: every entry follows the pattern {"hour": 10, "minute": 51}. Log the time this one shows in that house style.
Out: {"hour": 8, "minute": 52}
